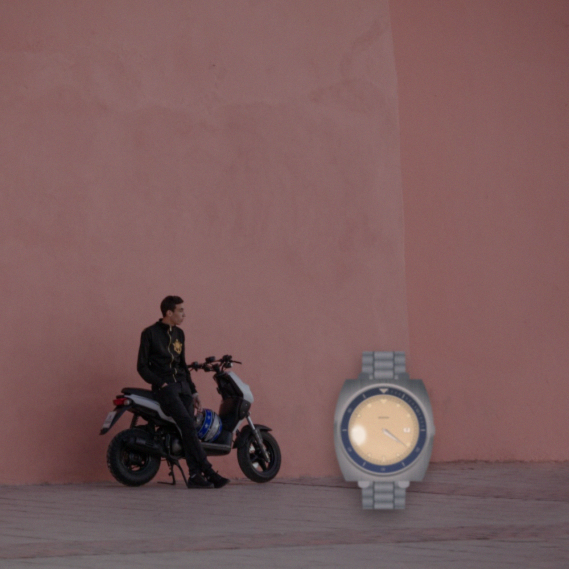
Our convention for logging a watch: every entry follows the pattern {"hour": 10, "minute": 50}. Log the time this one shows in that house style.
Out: {"hour": 4, "minute": 21}
